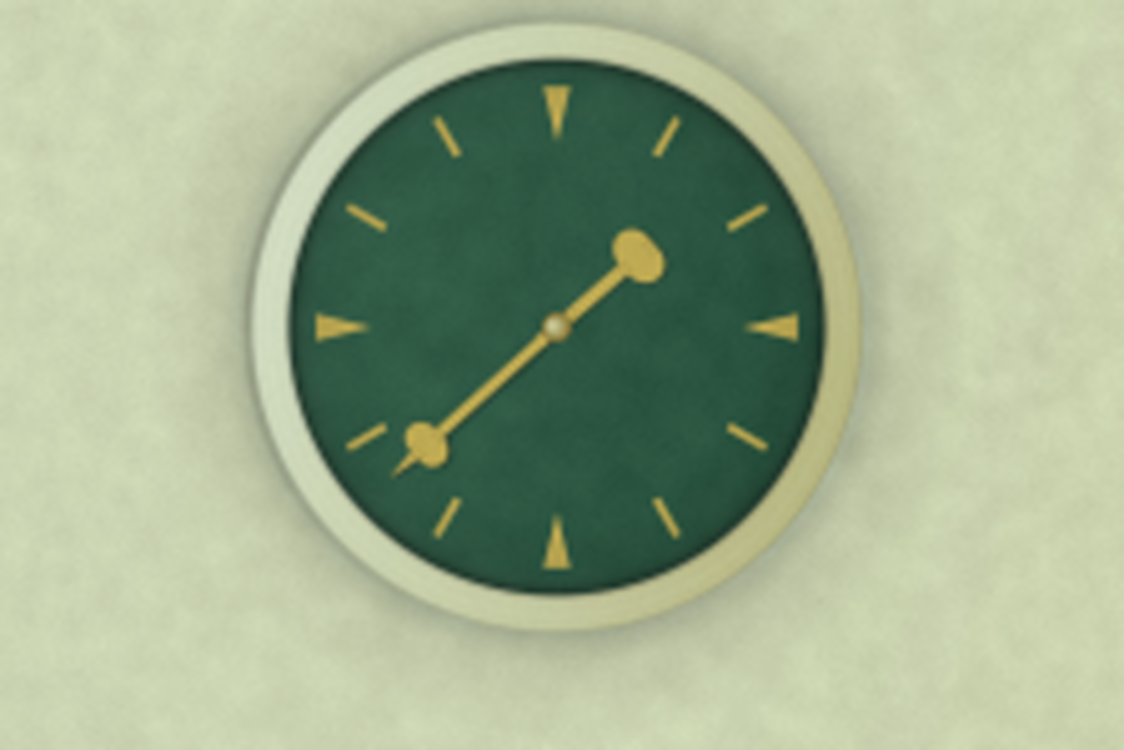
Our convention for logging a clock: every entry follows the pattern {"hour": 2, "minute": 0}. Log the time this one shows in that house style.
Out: {"hour": 1, "minute": 38}
